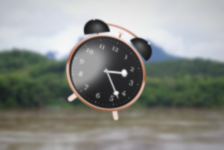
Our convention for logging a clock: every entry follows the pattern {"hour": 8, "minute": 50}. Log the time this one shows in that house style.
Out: {"hour": 2, "minute": 23}
